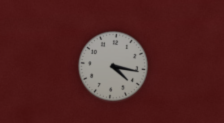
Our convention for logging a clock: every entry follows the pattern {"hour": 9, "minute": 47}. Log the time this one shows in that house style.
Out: {"hour": 4, "minute": 16}
